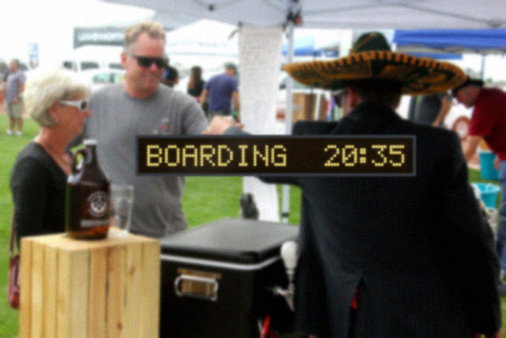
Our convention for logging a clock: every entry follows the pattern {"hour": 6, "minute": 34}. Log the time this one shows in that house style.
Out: {"hour": 20, "minute": 35}
